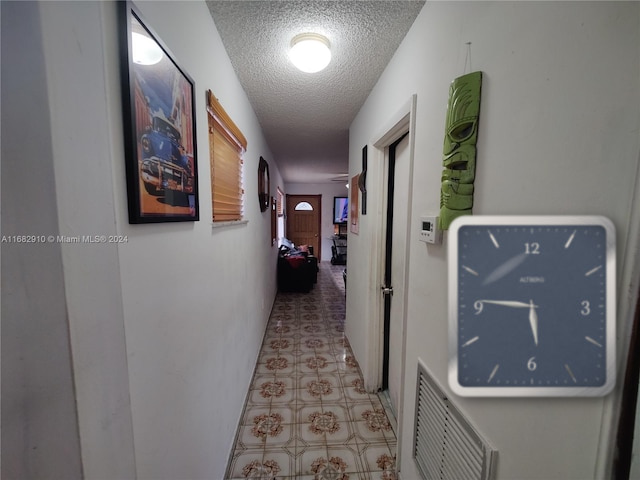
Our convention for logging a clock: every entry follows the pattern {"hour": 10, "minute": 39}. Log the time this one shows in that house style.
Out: {"hour": 5, "minute": 46}
